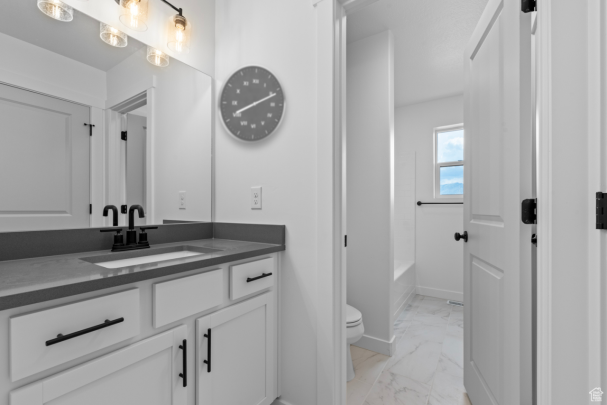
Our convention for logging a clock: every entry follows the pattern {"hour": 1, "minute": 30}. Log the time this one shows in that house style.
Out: {"hour": 8, "minute": 11}
